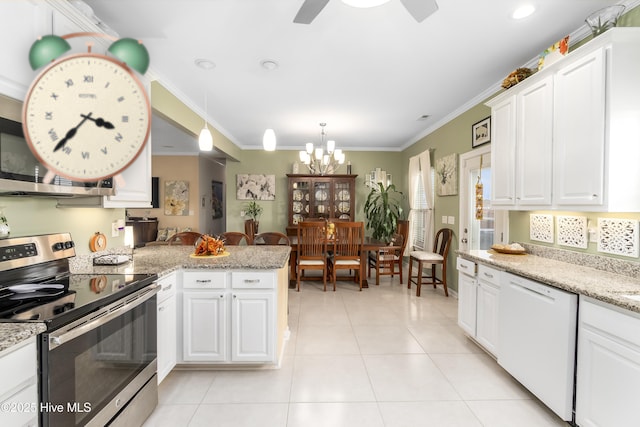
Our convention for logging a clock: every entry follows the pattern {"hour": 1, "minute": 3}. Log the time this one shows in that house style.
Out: {"hour": 3, "minute": 37}
